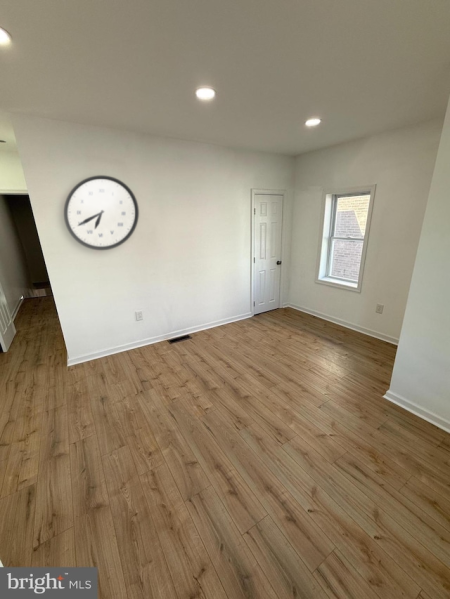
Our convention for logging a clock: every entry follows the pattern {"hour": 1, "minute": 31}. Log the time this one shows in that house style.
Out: {"hour": 6, "minute": 40}
